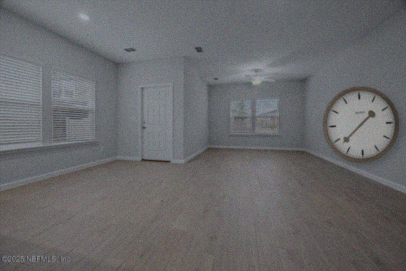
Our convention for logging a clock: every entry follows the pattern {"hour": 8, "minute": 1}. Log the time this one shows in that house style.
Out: {"hour": 1, "minute": 38}
